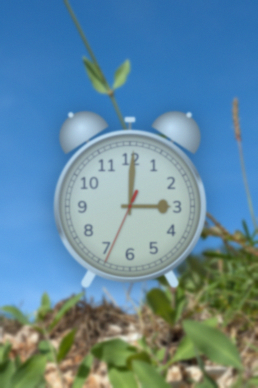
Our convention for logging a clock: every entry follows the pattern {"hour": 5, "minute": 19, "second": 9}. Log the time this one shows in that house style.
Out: {"hour": 3, "minute": 0, "second": 34}
